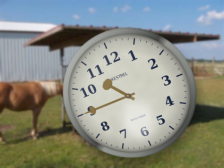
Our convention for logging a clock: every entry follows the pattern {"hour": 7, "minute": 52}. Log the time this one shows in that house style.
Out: {"hour": 10, "minute": 45}
